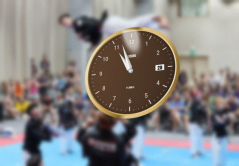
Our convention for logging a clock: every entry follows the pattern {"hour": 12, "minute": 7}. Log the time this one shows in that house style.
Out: {"hour": 10, "minute": 57}
